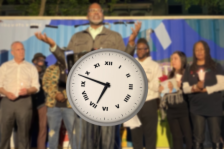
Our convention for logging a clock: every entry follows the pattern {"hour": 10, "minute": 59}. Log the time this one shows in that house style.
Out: {"hour": 6, "minute": 48}
